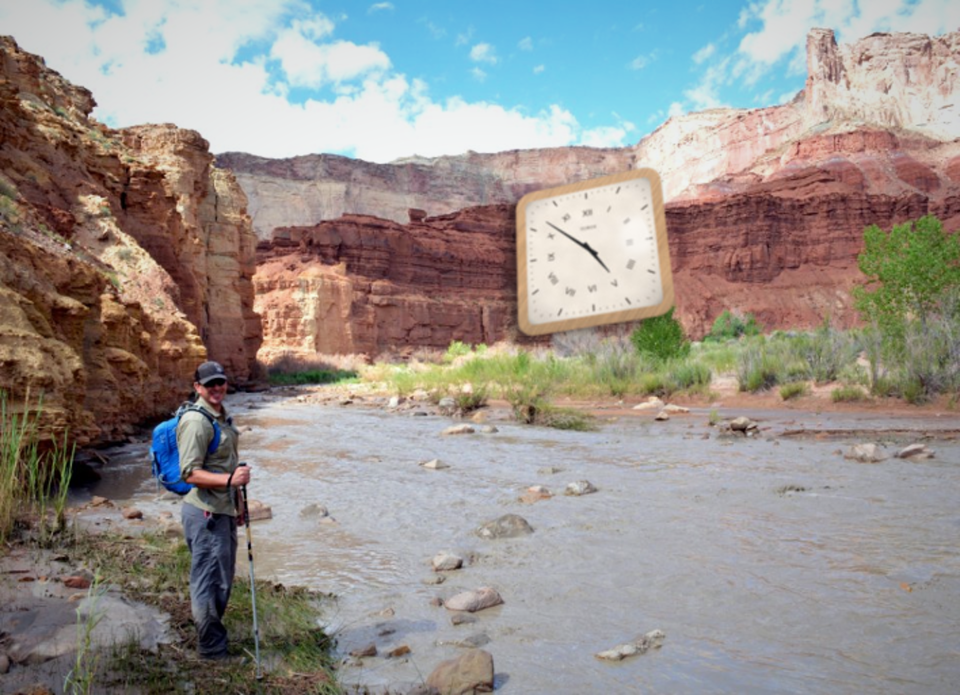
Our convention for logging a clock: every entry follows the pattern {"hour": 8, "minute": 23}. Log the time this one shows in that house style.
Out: {"hour": 4, "minute": 52}
